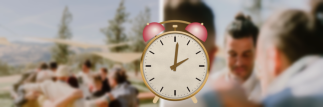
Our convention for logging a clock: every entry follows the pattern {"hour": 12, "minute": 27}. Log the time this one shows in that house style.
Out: {"hour": 2, "minute": 1}
